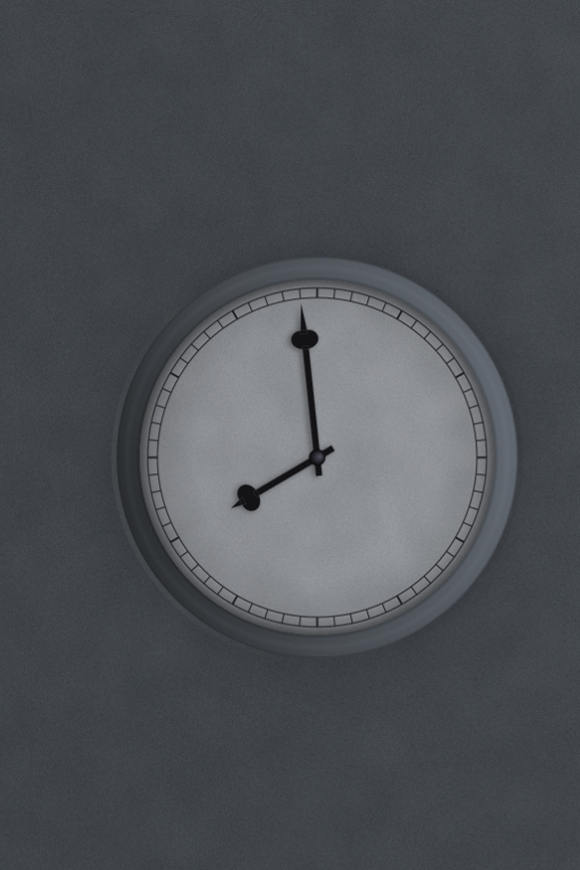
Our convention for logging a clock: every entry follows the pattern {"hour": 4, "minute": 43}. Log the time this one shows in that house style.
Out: {"hour": 7, "minute": 59}
